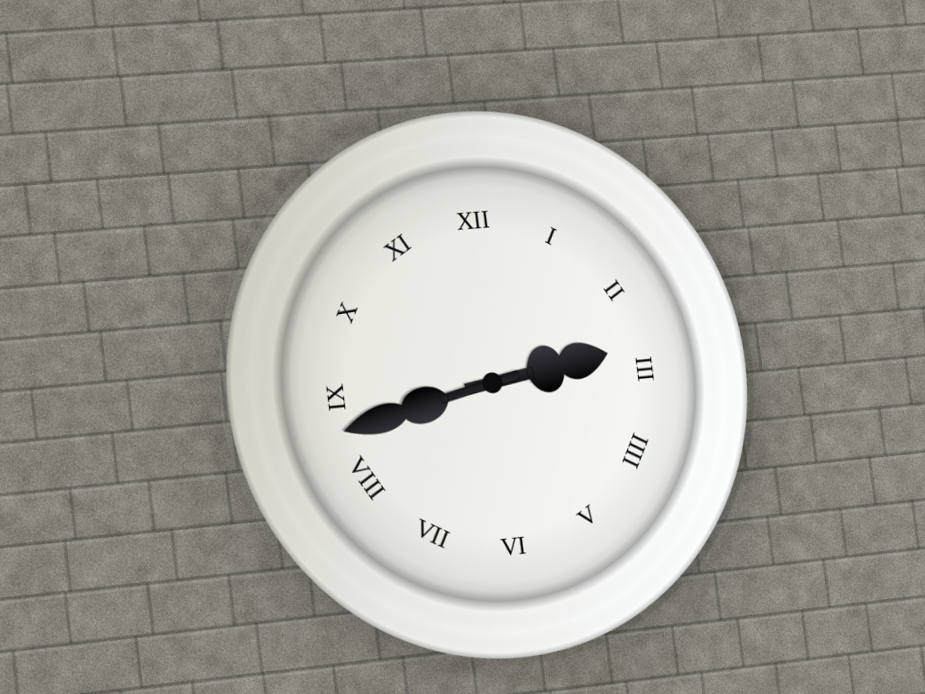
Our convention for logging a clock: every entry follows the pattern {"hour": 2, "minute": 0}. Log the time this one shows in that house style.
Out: {"hour": 2, "minute": 43}
